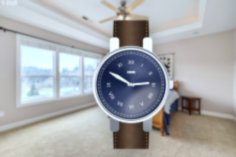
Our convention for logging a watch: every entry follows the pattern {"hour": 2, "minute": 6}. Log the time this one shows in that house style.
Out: {"hour": 2, "minute": 50}
